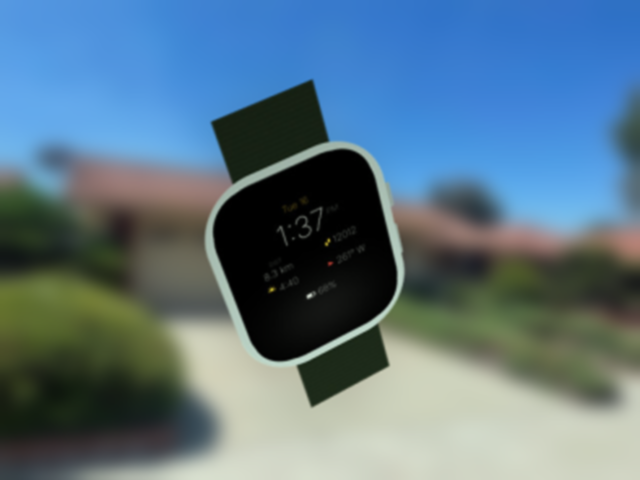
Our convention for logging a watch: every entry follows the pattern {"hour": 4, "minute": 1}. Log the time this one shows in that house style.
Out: {"hour": 1, "minute": 37}
